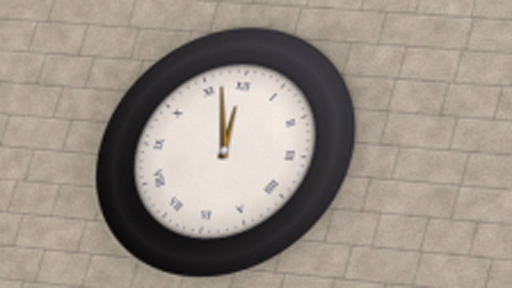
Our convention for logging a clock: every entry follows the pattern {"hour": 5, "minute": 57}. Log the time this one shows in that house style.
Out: {"hour": 11, "minute": 57}
